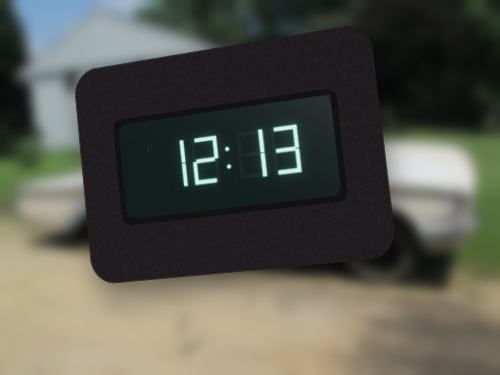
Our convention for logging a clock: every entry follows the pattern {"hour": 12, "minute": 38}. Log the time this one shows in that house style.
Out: {"hour": 12, "minute": 13}
